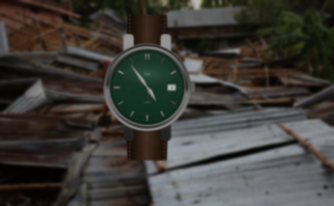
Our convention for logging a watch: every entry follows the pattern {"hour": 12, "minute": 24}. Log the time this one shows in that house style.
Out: {"hour": 4, "minute": 54}
